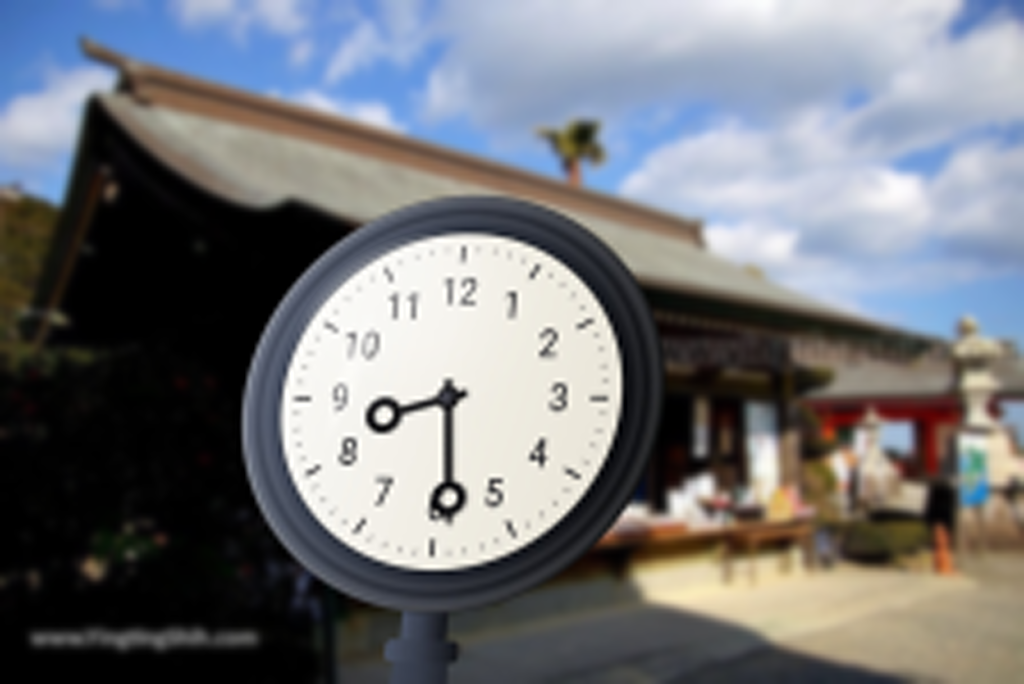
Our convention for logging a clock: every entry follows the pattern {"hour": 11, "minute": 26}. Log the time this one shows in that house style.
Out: {"hour": 8, "minute": 29}
